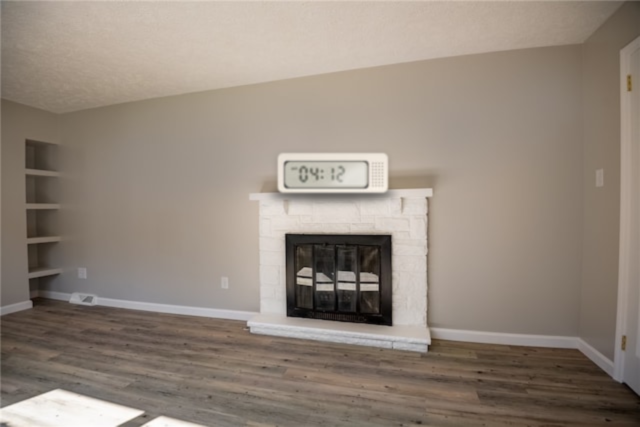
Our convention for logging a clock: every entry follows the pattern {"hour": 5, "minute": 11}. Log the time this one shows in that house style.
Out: {"hour": 4, "minute": 12}
